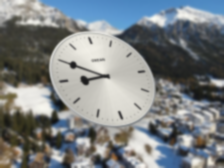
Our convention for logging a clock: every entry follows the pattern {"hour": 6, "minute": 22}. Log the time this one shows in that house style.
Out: {"hour": 8, "minute": 50}
